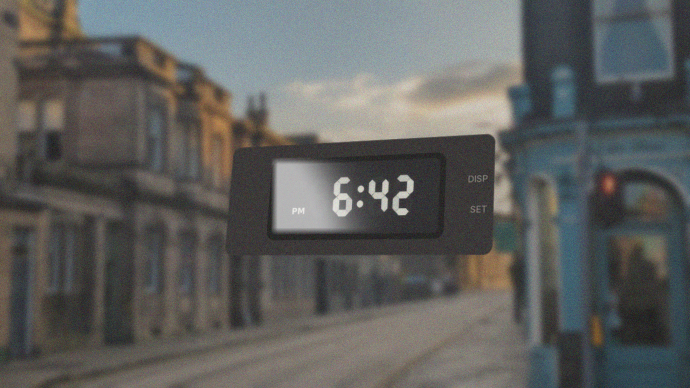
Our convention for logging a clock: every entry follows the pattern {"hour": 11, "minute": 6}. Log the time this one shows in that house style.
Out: {"hour": 6, "minute": 42}
